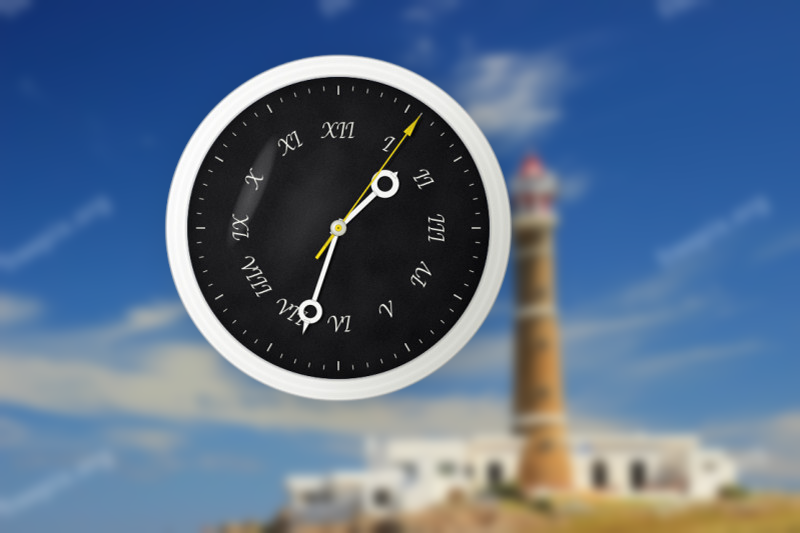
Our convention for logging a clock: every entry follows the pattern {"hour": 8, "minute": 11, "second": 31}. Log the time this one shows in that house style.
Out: {"hour": 1, "minute": 33, "second": 6}
